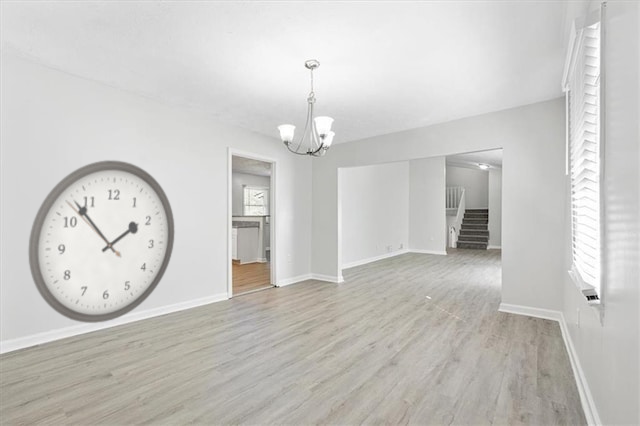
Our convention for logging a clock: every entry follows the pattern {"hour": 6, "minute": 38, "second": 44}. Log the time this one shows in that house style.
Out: {"hour": 1, "minute": 52, "second": 52}
